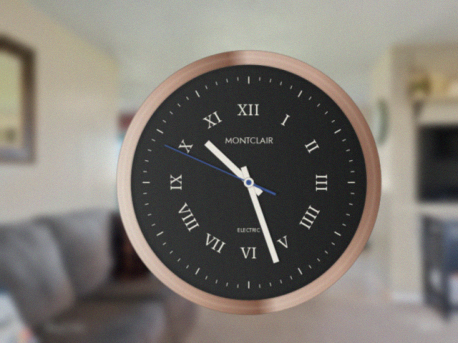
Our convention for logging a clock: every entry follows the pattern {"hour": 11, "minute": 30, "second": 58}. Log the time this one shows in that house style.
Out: {"hour": 10, "minute": 26, "second": 49}
